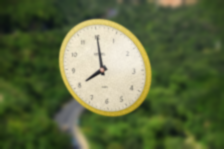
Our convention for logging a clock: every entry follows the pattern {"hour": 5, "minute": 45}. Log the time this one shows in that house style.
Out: {"hour": 8, "minute": 0}
